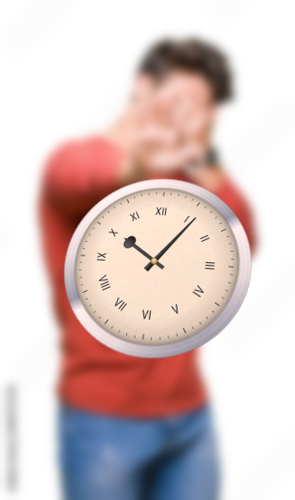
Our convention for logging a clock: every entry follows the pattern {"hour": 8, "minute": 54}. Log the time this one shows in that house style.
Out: {"hour": 10, "minute": 6}
